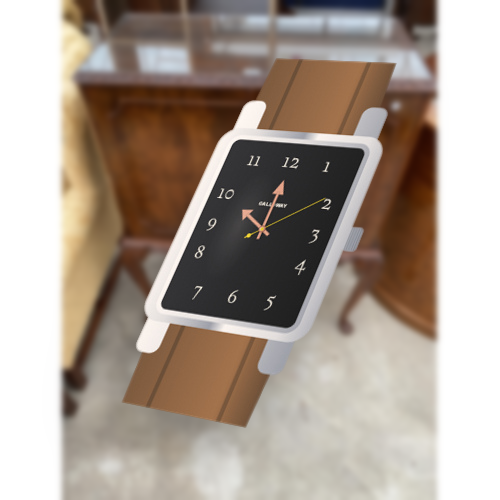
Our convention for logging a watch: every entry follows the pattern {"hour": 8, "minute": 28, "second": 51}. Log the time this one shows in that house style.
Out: {"hour": 10, "minute": 0, "second": 9}
